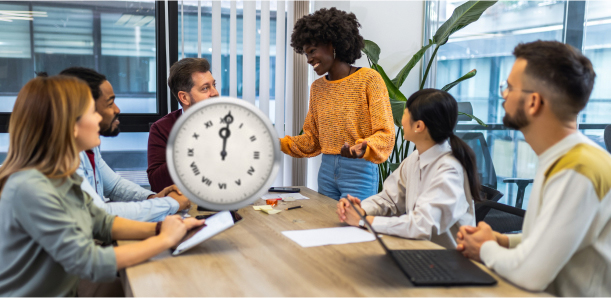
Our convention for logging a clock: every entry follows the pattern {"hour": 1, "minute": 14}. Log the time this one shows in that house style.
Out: {"hour": 12, "minute": 1}
